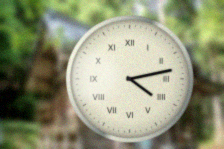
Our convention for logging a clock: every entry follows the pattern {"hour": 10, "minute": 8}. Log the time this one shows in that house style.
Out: {"hour": 4, "minute": 13}
